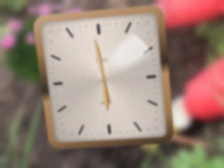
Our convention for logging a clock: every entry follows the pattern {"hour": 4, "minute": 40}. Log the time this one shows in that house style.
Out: {"hour": 5, "minute": 59}
